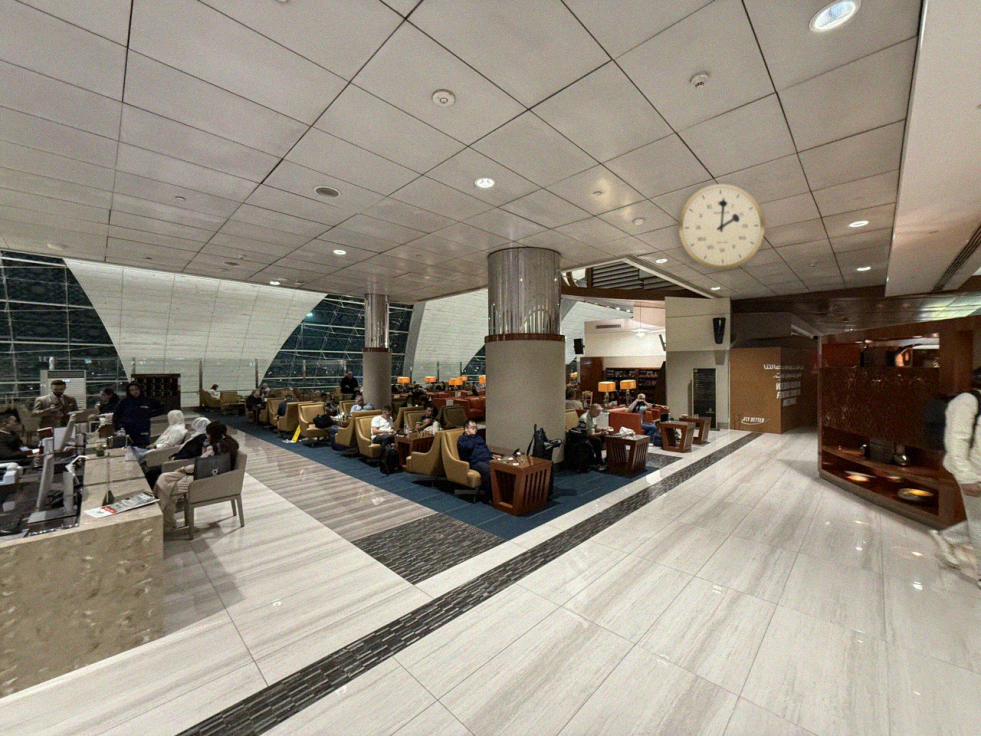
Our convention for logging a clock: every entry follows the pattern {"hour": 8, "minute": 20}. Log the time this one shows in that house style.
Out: {"hour": 2, "minute": 1}
